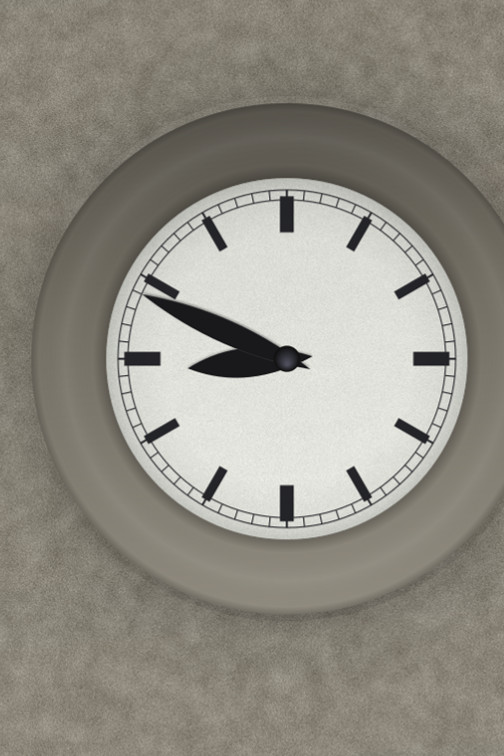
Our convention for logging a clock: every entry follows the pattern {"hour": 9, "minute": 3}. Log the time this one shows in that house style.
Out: {"hour": 8, "minute": 49}
